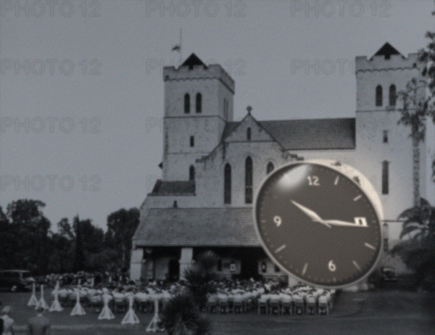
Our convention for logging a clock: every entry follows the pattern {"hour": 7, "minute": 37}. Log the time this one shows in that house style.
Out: {"hour": 10, "minute": 16}
